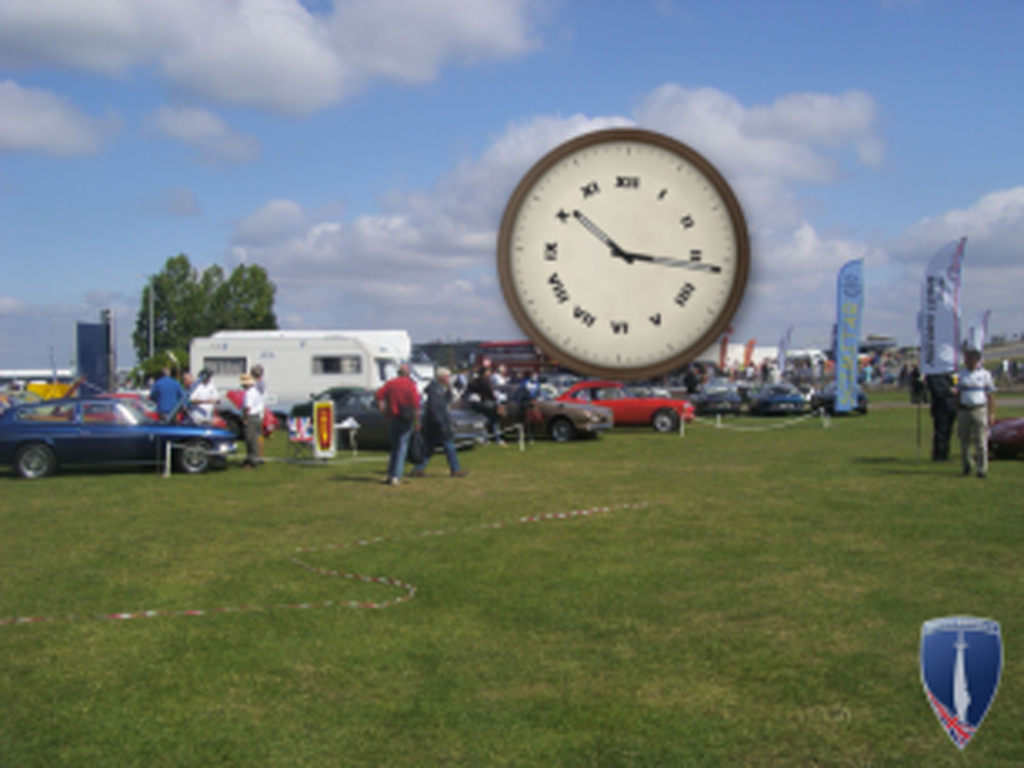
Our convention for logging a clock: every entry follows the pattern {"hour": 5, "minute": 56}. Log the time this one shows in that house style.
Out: {"hour": 10, "minute": 16}
